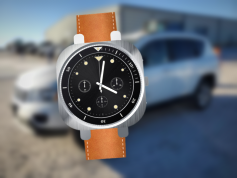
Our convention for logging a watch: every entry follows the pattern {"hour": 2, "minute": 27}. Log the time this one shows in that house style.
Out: {"hour": 4, "minute": 2}
